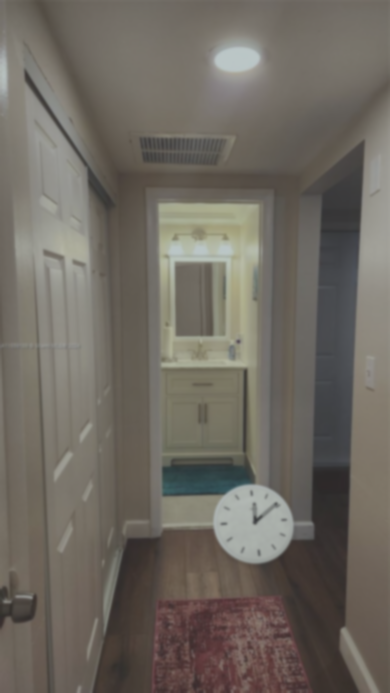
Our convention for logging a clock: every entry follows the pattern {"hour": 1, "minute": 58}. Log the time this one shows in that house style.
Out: {"hour": 12, "minute": 9}
